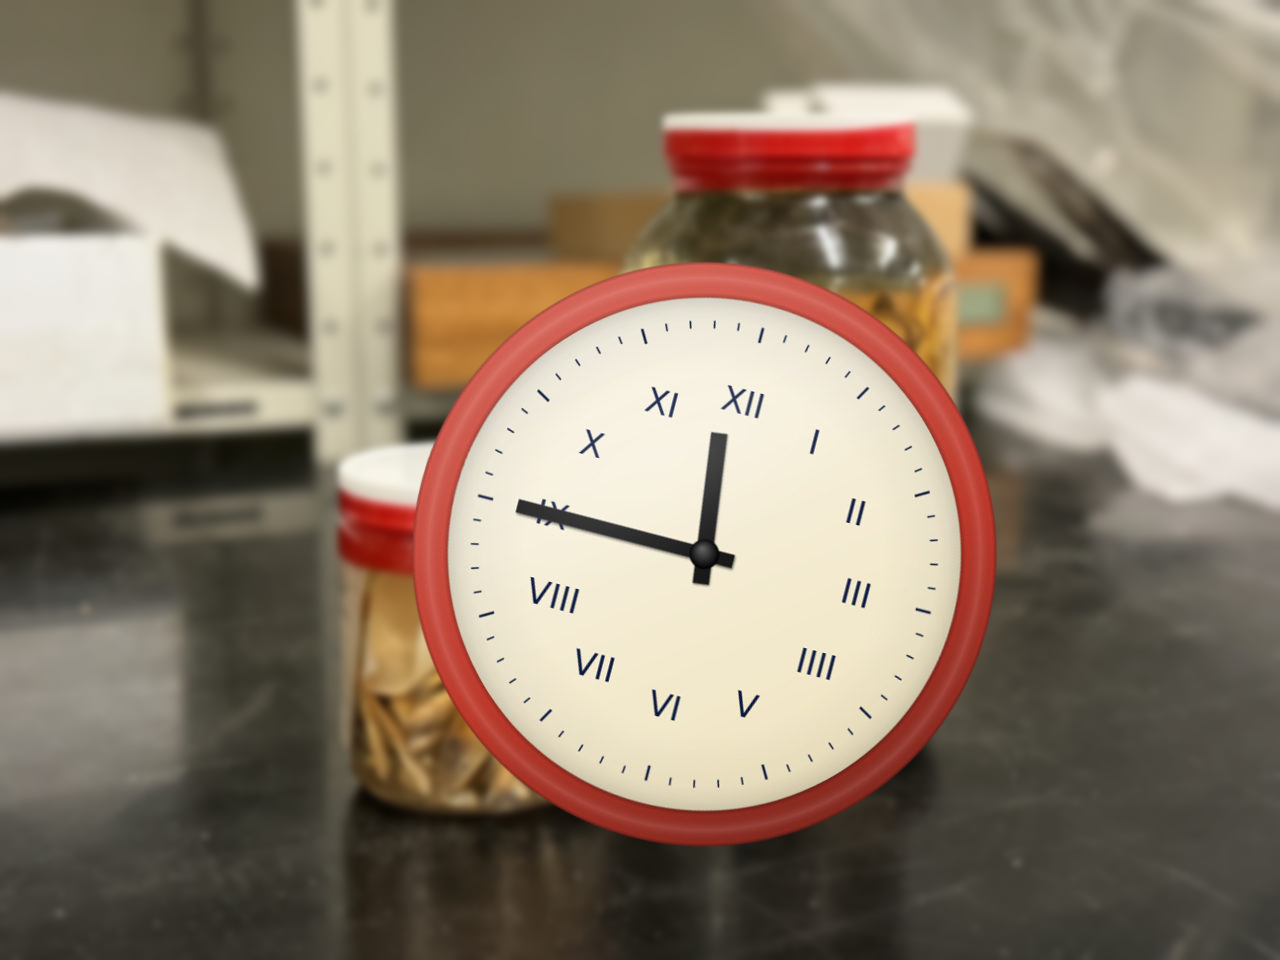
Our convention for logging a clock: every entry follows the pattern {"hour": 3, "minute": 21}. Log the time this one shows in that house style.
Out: {"hour": 11, "minute": 45}
